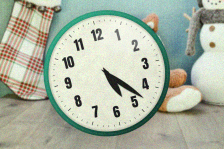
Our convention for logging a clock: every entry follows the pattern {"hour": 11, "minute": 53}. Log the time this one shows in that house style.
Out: {"hour": 5, "minute": 23}
